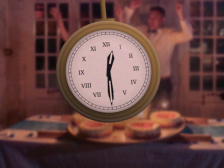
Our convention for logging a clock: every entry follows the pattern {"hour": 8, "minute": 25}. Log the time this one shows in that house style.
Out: {"hour": 12, "minute": 30}
